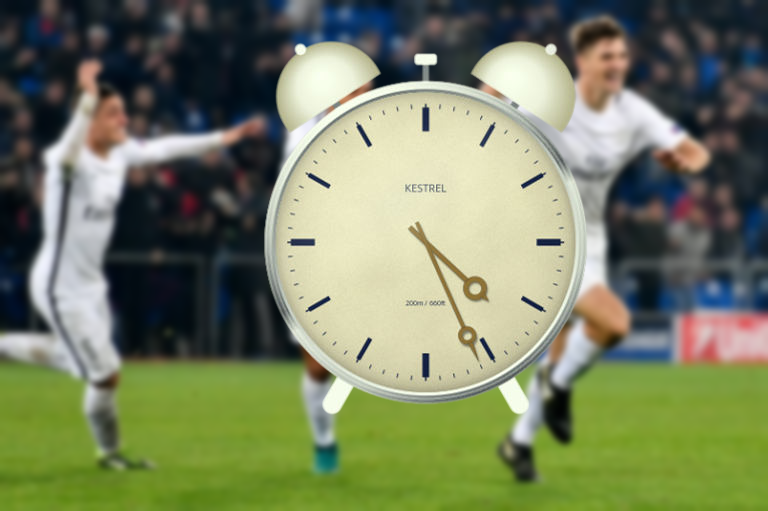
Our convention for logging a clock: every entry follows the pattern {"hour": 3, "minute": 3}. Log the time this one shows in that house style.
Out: {"hour": 4, "minute": 26}
